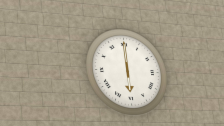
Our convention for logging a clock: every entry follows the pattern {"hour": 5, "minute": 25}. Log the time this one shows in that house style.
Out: {"hour": 6, "minute": 0}
